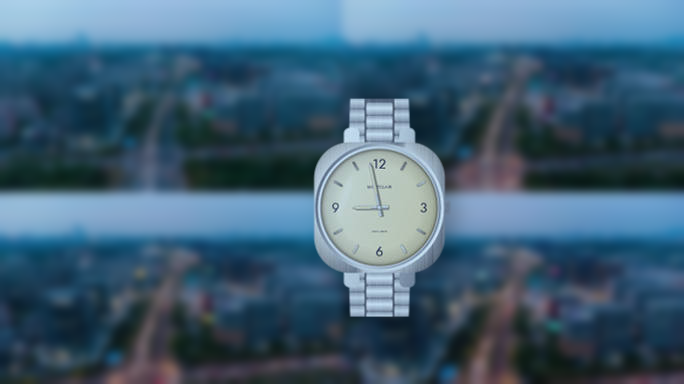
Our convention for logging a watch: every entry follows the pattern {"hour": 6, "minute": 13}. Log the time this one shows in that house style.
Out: {"hour": 8, "minute": 58}
